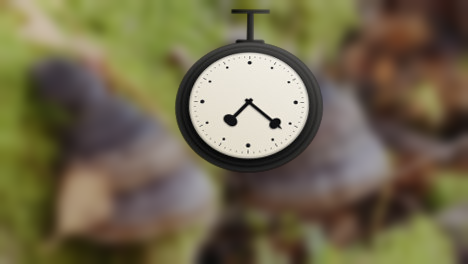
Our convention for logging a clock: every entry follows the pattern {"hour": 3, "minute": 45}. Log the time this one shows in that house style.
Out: {"hour": 7, "minute": 22}
